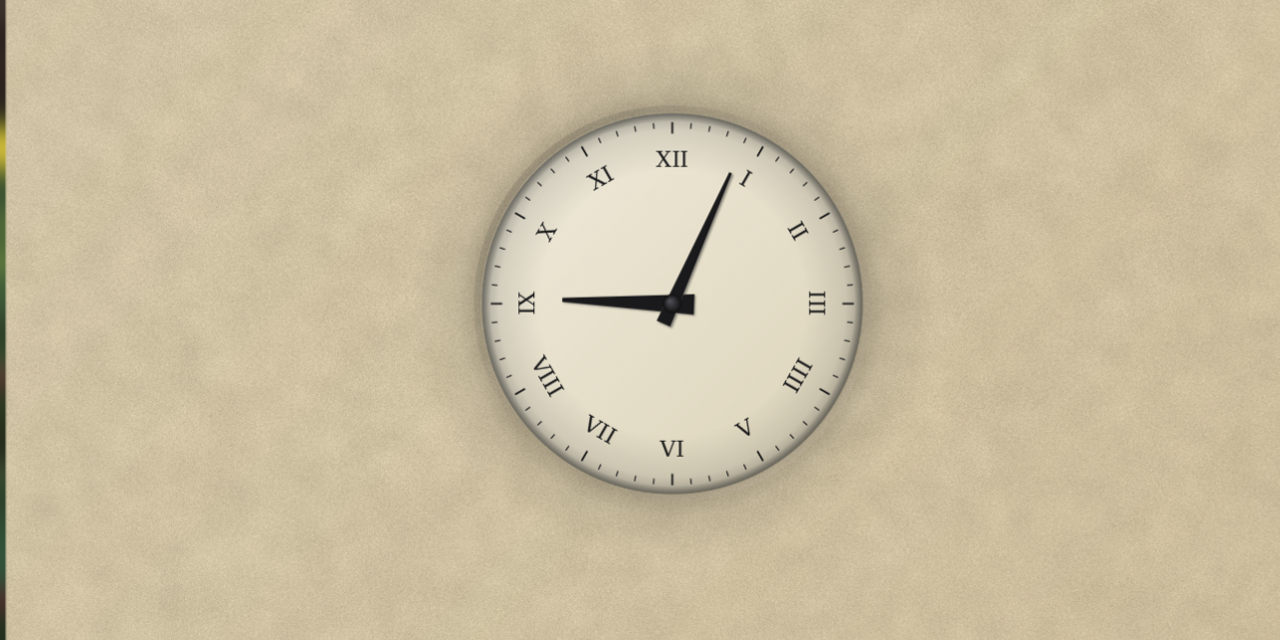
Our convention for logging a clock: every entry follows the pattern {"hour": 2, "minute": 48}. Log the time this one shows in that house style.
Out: {"hour": 9, "minute": 4}
